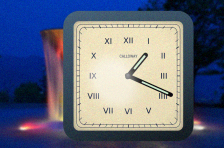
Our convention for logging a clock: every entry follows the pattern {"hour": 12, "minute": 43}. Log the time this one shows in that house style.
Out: {"hour": 1, "minute": 19}
